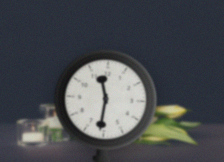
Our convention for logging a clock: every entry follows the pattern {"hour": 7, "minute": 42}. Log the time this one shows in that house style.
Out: {"hour": 11, "minute": 31}
